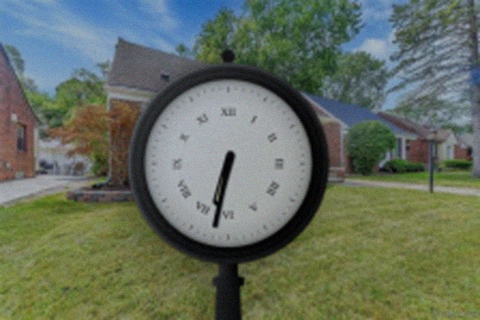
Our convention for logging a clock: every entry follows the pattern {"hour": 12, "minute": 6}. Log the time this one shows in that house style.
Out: {"hour": 6, "minute": 32}
